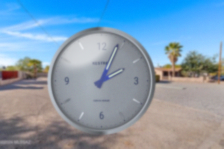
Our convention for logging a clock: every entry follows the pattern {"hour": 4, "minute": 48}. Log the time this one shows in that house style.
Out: {"hour": 2, "minute": 4}
